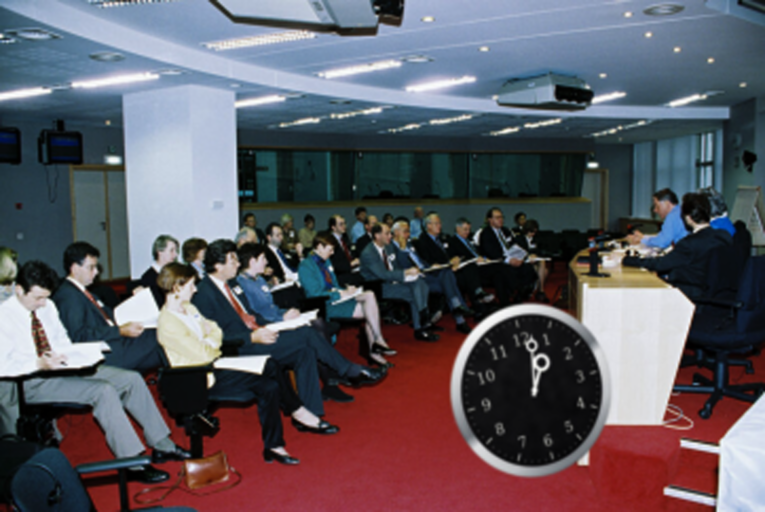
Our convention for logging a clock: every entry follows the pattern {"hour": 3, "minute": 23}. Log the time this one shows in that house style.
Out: {"hour": 1, "minute": 2}
